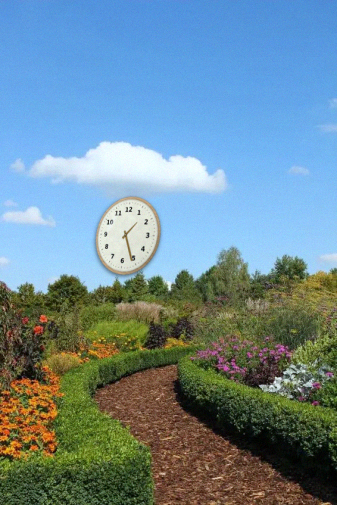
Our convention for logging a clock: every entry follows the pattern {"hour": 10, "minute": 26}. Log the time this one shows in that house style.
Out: {"hour": 1, "minute": 26}
